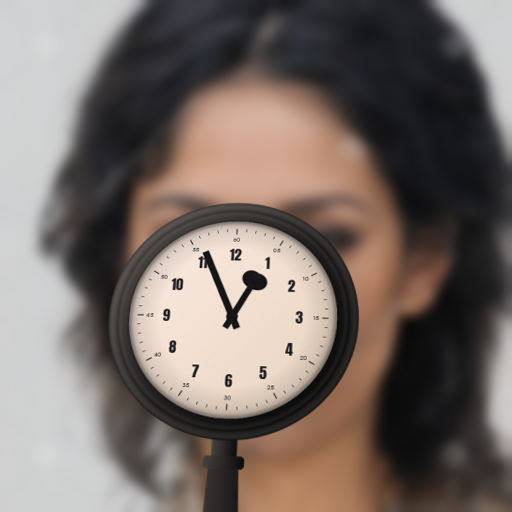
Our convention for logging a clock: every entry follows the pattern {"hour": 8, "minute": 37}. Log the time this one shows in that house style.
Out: {"hour": 12, "minute": 56}
